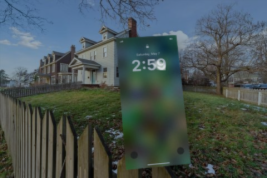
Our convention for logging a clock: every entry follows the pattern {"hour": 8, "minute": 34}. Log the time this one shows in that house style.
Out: {"hour": 2, "minute": 59}
